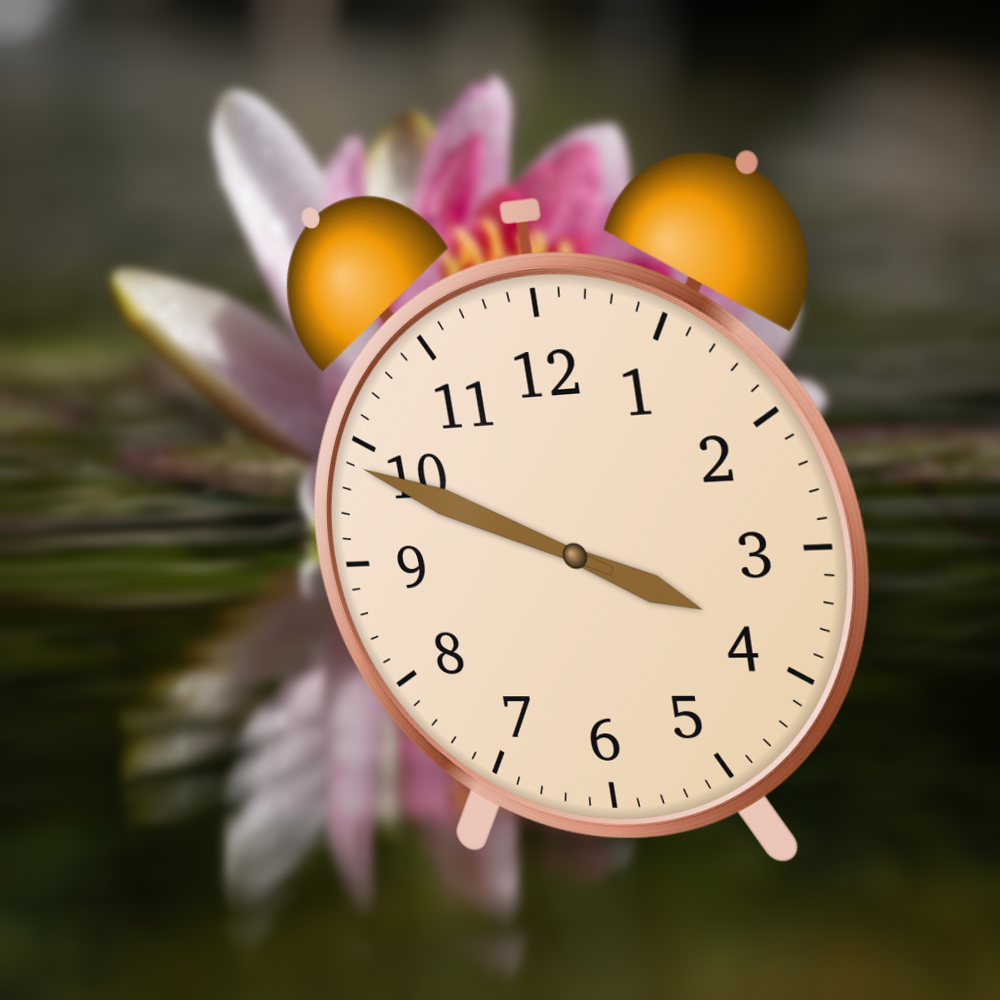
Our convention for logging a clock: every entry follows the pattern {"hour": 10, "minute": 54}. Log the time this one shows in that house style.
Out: {"hour": 3, "minute": 49}
